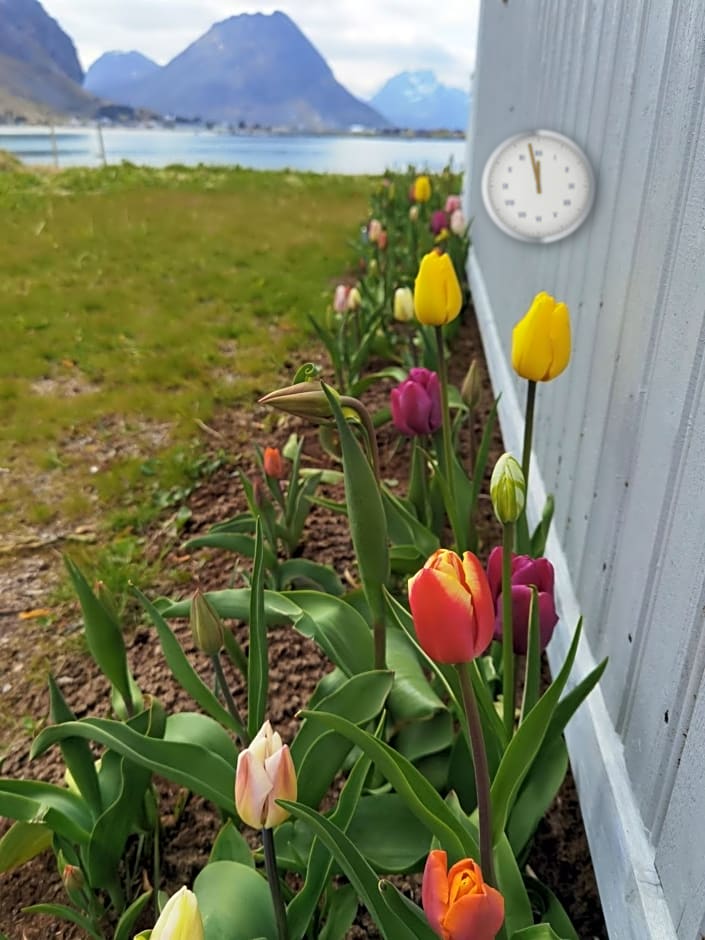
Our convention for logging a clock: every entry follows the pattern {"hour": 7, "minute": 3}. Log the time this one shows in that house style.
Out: {"hour": 11, "minute": 58}
